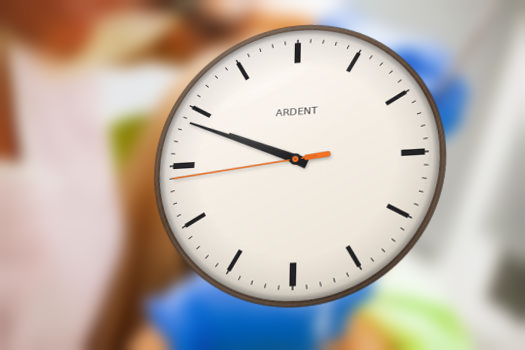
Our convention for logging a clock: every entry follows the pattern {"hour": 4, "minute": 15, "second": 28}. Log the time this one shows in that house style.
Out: {"hour": 9, "minute": 48, "second": 44}
